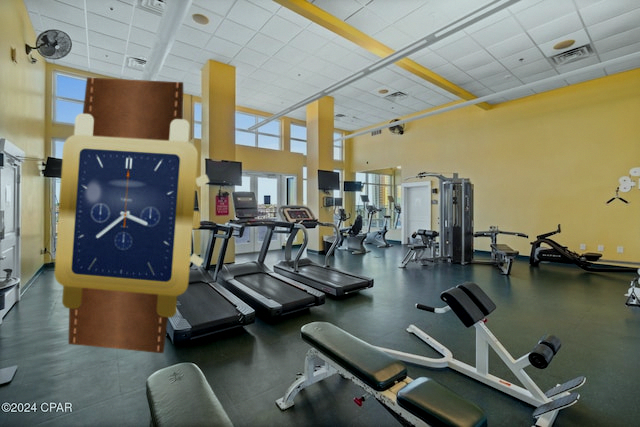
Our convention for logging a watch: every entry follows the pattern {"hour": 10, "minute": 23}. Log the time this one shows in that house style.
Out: {"hour": 3, "minute": 38}
